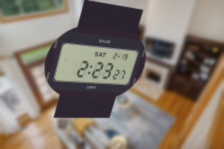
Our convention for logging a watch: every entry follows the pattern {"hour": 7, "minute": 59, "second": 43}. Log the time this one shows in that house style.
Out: {"hour": 2, "minute": 23, "second": 27}
